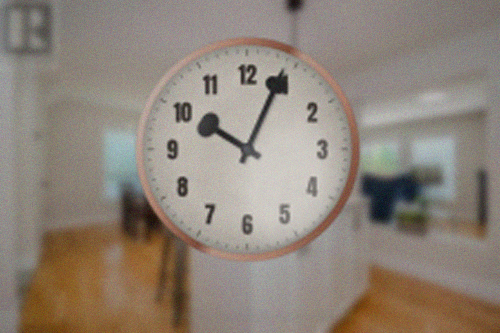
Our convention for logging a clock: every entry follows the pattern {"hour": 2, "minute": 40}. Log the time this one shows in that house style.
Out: {"hour": 10, "minute": 4}
